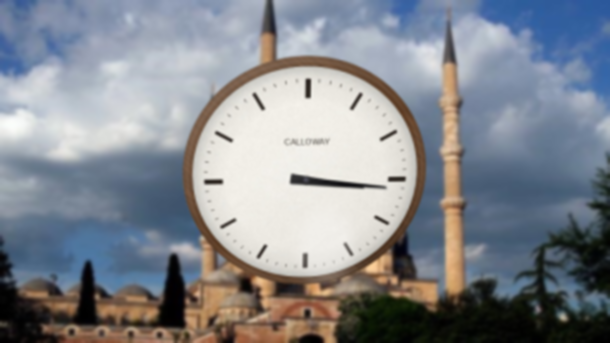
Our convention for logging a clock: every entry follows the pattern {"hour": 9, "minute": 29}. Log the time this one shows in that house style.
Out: {"hour": 3, "minute": 16}
